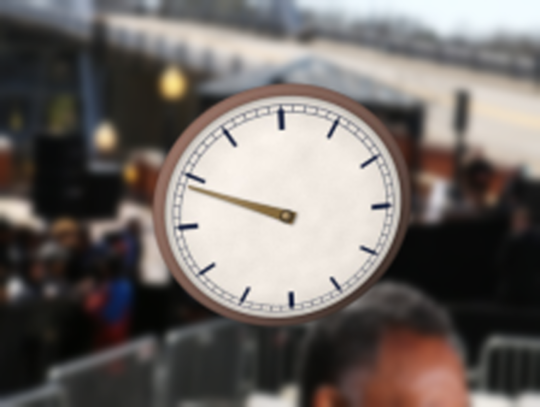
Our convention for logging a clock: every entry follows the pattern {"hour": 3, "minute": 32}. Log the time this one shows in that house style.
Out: {"hour": 9, "minute": 49}
